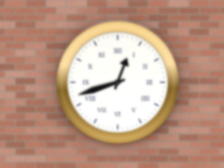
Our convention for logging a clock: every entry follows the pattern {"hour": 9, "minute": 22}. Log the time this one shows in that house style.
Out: {"hour": 12, "minute": 42}
